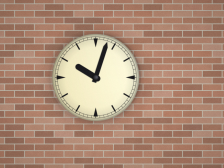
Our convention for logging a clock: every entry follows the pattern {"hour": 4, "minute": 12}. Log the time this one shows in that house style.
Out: {"hour": 10, "minute": 3}
